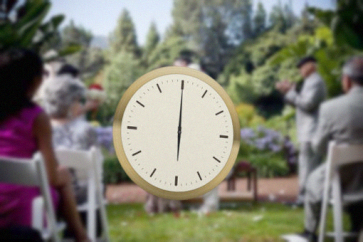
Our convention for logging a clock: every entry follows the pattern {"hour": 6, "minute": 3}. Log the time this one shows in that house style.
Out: {"hour": 6, "minute": 0}
